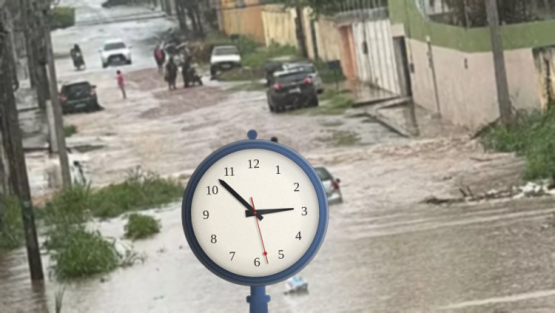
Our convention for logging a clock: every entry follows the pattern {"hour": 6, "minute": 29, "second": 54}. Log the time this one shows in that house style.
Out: {"hour": 2, "minute": 52, "second": 28}
